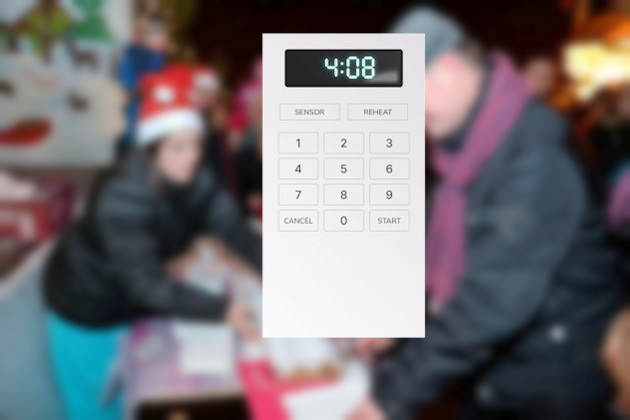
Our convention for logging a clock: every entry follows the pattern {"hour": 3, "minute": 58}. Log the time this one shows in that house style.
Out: {"hour": 4, "minute": 8}
